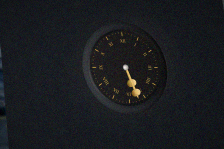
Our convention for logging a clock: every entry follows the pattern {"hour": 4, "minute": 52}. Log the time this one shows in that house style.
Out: {"hour": 5, "minute": 27}
